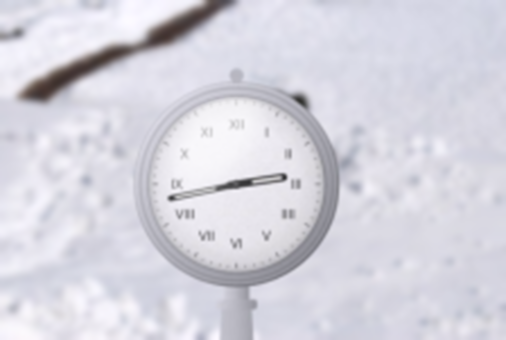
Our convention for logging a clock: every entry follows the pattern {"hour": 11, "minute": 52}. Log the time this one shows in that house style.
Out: {"hour": 2, "minute": 43}
